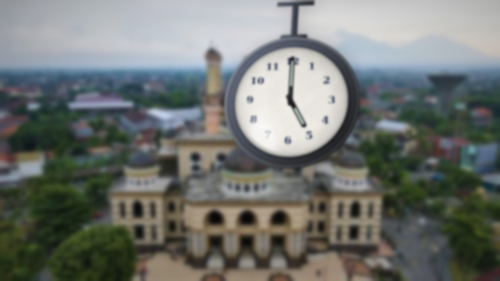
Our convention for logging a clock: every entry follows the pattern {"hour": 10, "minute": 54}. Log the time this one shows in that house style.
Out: {"hour": 5, "minute": 0}
